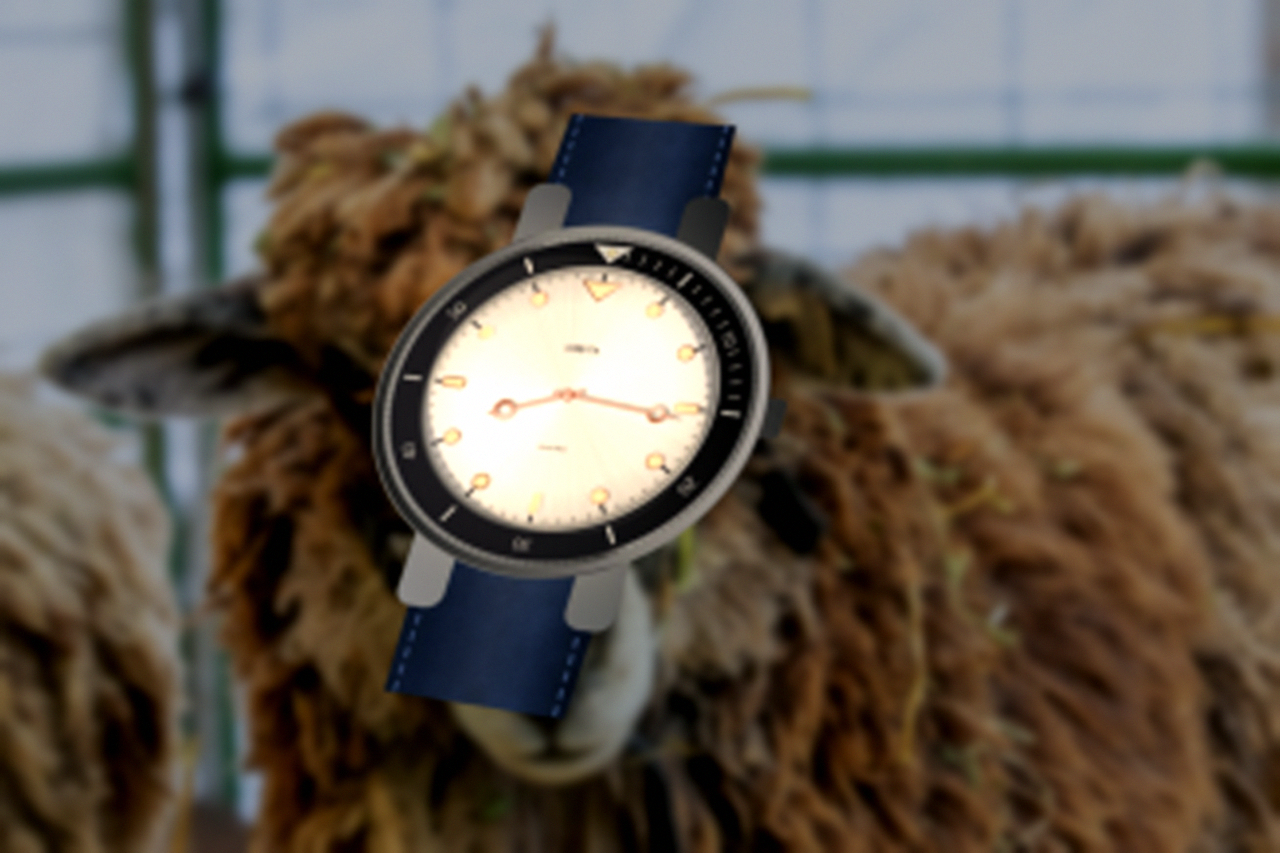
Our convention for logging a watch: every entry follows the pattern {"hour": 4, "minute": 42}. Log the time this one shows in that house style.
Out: {"hour": 8, "minute": 16}
